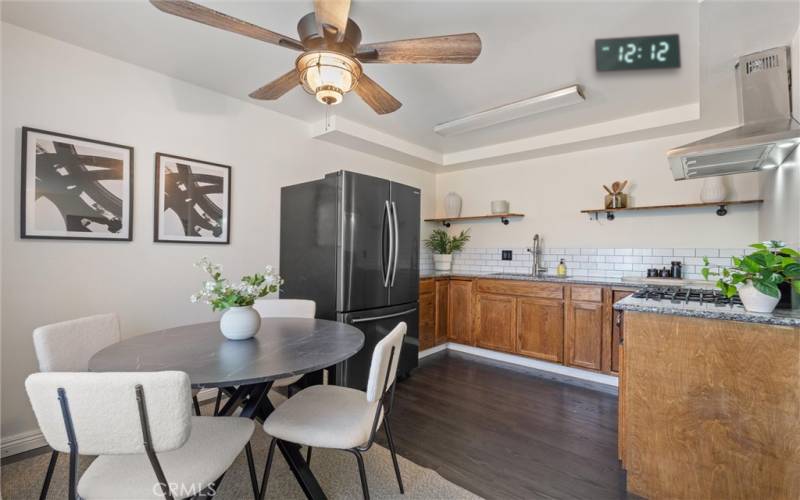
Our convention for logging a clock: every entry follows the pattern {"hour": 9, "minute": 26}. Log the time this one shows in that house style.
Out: {"hour": 12, "minute": 12}
